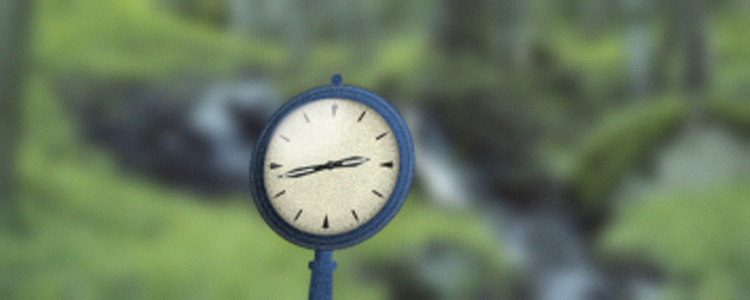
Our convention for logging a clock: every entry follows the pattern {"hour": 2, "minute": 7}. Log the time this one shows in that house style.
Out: {"hour": 2, "minute": 43}
